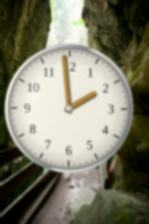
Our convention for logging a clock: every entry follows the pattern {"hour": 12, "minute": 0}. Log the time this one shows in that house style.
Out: {"hour": 1, "minute": 59}
